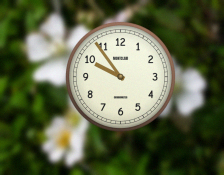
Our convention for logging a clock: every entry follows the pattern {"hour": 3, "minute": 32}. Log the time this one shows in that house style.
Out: {"hour": 9, "minute": 54}
